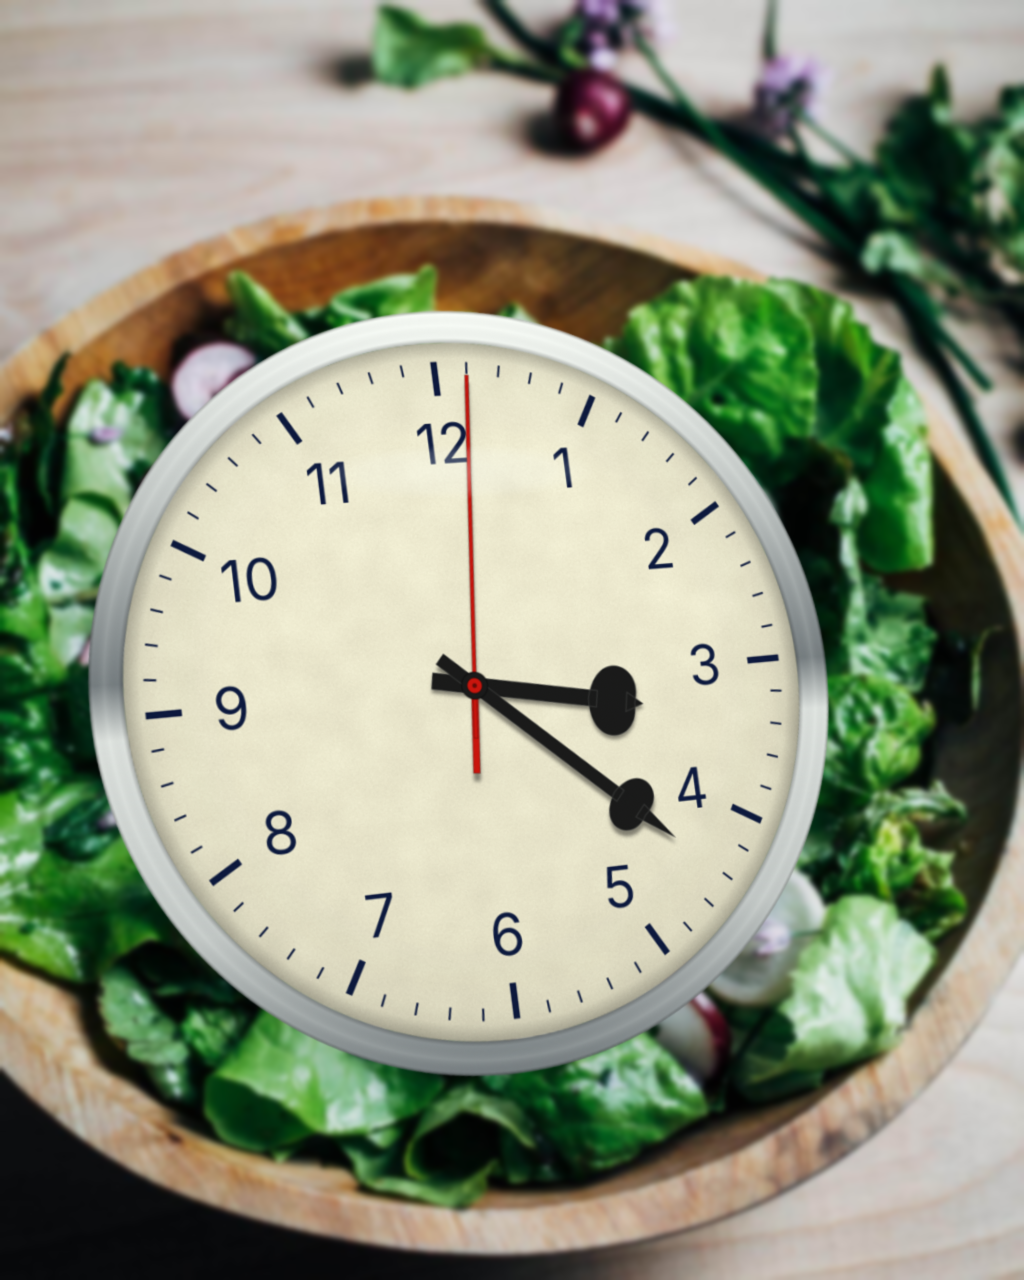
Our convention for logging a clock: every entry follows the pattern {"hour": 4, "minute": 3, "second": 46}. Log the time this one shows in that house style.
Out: {"hour": 3, "minute": 22, "second": 1}
